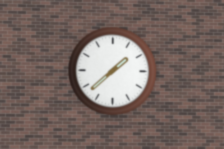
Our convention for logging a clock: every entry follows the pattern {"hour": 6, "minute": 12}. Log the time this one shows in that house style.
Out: {"hour": 1, "minute": 38}
